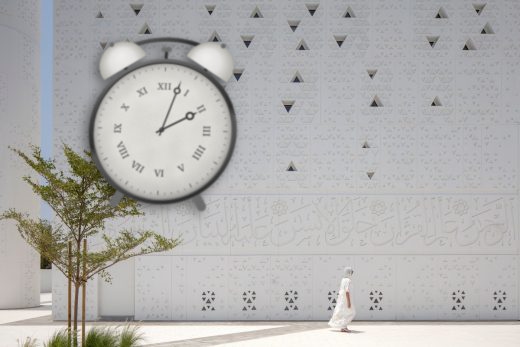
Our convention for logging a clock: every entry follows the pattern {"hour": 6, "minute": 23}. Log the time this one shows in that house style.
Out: {"hour": 2, "minute": 3}
